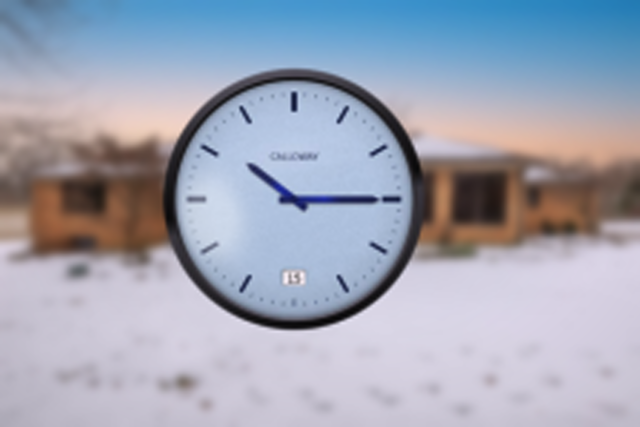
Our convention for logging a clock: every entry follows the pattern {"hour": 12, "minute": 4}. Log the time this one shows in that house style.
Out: {"hour": 10, "minute": 15}
